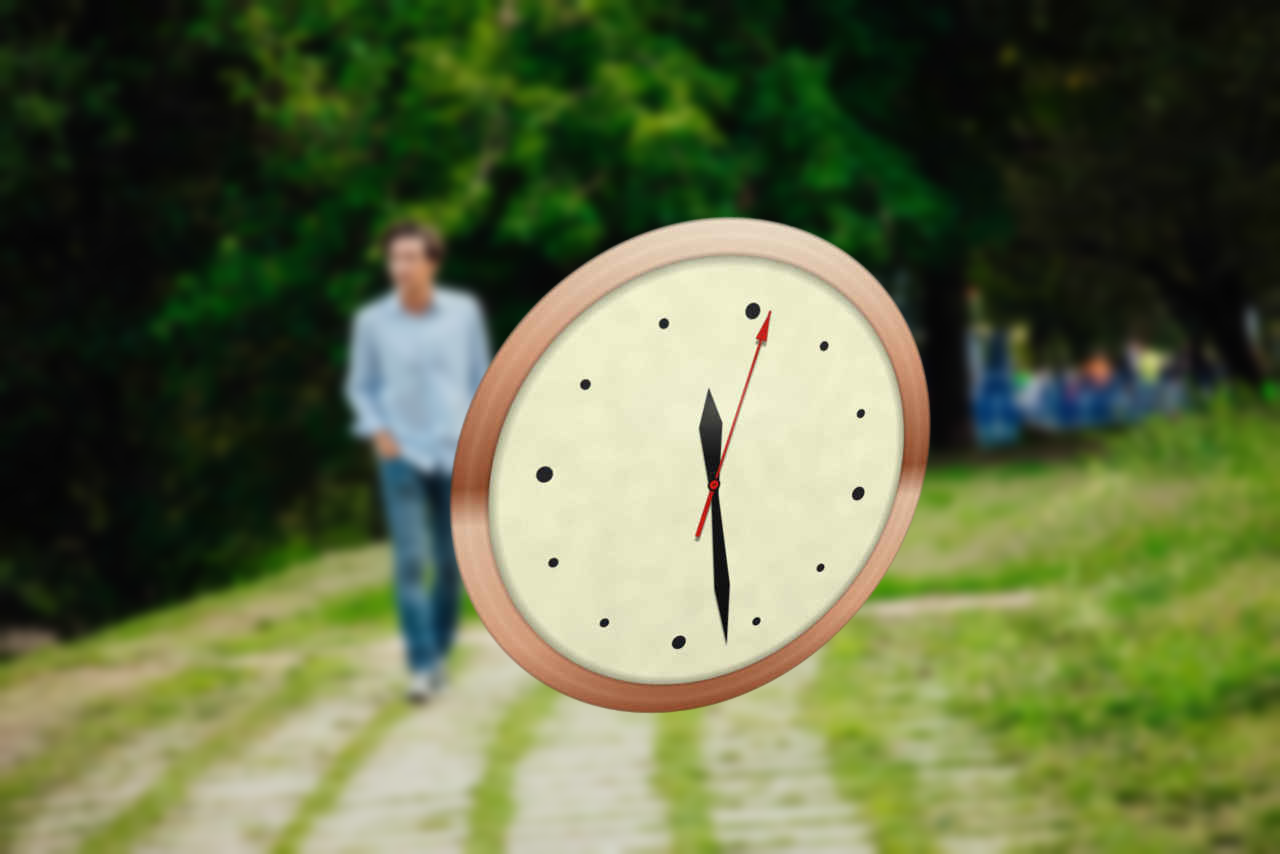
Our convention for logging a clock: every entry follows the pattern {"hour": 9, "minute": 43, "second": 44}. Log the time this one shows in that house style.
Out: {"hour": 11, "minute": 27, "second": 1}
